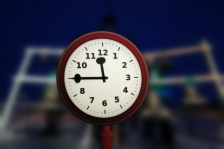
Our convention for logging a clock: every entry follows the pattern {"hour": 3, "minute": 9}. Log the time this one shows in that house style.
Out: {"hour": 11, "minute": 45}
